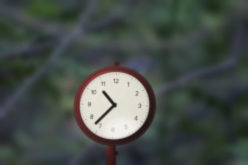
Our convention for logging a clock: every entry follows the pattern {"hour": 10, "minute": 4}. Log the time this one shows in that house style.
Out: {"hour": 10, "minute": 37}
